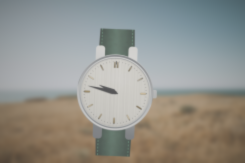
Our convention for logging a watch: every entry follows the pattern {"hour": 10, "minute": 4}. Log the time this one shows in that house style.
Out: {"hour": 9, "minute": 47}
